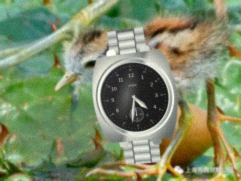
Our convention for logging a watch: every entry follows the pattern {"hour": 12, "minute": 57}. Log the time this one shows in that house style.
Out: {"hour": 4, "minute": 32}
